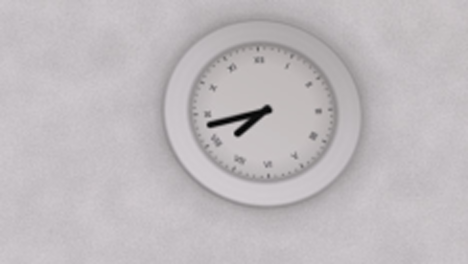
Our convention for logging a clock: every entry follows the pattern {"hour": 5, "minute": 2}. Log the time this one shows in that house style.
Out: {"hour": 7, "minute": 43}
